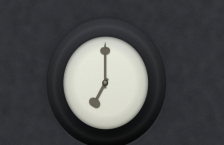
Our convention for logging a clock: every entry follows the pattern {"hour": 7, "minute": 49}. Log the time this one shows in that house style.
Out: {"hour": 7, "minute": 0}
